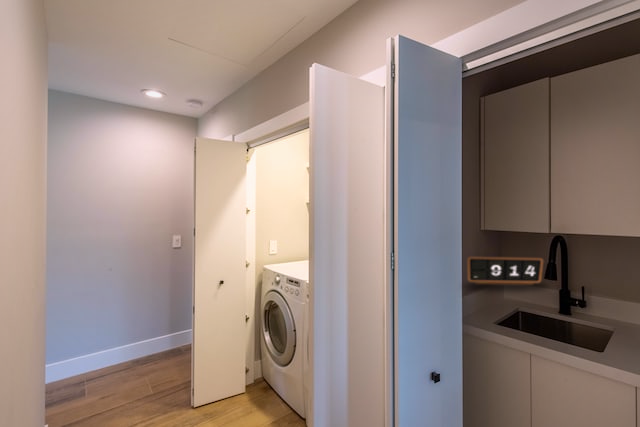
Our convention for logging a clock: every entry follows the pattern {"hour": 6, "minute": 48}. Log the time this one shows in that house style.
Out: {"hour": 9, "minute": 14}
